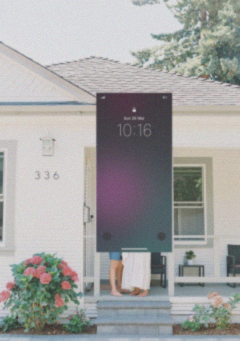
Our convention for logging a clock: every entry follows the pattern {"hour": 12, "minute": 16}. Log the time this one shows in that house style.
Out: {"hour": 10, "minute": 16}
